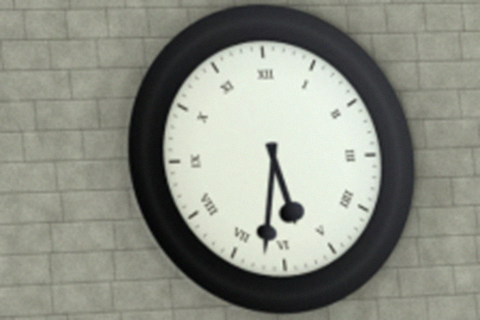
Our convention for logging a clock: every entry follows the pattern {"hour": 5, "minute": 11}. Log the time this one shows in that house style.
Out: {"hour": 5, "minute": 32}
